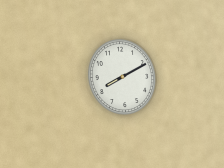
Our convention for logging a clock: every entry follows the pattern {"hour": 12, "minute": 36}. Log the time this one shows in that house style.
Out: {"hour": 8, "minute": 11}
